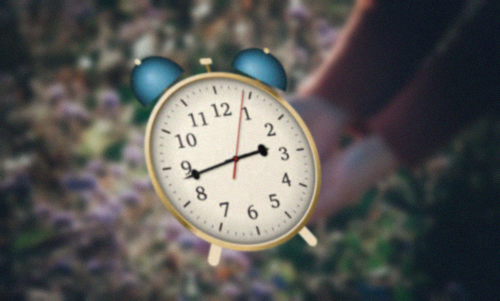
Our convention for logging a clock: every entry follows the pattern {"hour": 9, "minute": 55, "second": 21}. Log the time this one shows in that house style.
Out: {"hour": 2, "minute": 43, "second": 4}
